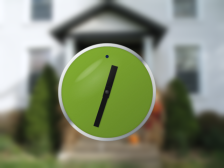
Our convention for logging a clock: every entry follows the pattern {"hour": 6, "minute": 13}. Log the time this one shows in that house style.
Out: {"hour": 12, "minute": 33}
